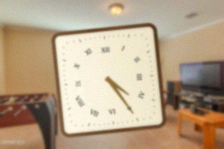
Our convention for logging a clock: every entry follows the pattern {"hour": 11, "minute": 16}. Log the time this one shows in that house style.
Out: {"hour": 4, "minute": 25}
